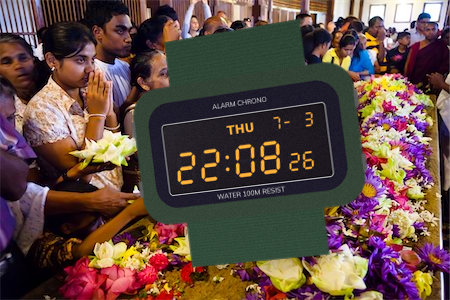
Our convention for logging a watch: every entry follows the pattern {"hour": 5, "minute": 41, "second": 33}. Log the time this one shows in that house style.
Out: {"hour": 22, "minute": 8, "second": 26}
